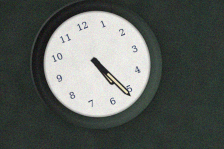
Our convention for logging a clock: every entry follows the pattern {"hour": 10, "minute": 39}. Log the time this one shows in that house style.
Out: {"hour": 5, "minute": 26}
